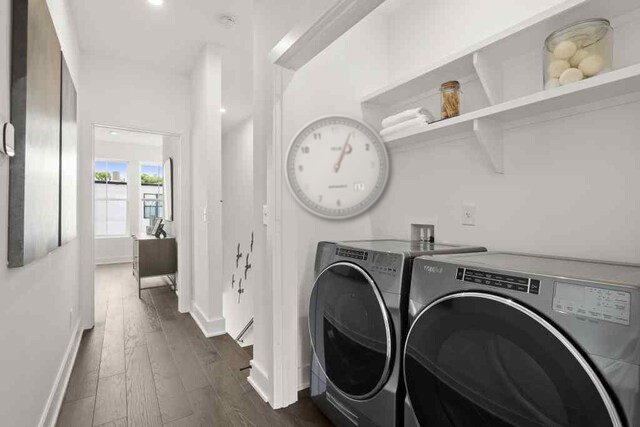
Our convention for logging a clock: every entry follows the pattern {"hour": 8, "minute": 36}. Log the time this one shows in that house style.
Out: {"hour": 1, "minute": 4}
